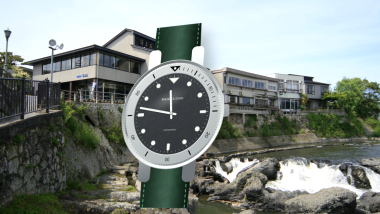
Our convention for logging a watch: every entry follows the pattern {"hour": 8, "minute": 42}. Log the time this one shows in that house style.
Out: {"hour": 11, "minute": 47}
